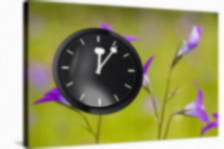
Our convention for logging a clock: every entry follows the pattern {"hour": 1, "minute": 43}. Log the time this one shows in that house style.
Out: {"hour": 12, "minute": 6}
